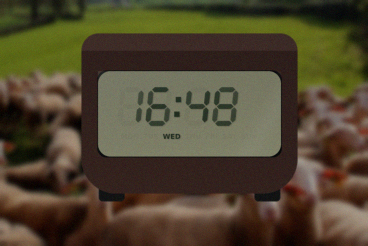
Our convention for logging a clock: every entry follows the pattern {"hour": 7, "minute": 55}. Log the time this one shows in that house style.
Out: {"hour": 16, "minute": 48}
